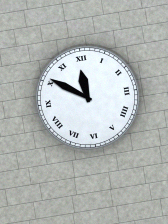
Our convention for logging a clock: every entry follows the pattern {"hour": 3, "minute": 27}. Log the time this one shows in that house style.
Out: {"hour": 11, "minute": 51}
